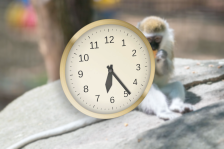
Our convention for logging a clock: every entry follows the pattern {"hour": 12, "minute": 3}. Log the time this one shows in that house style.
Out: {"hour": 6, "minute": 24}
